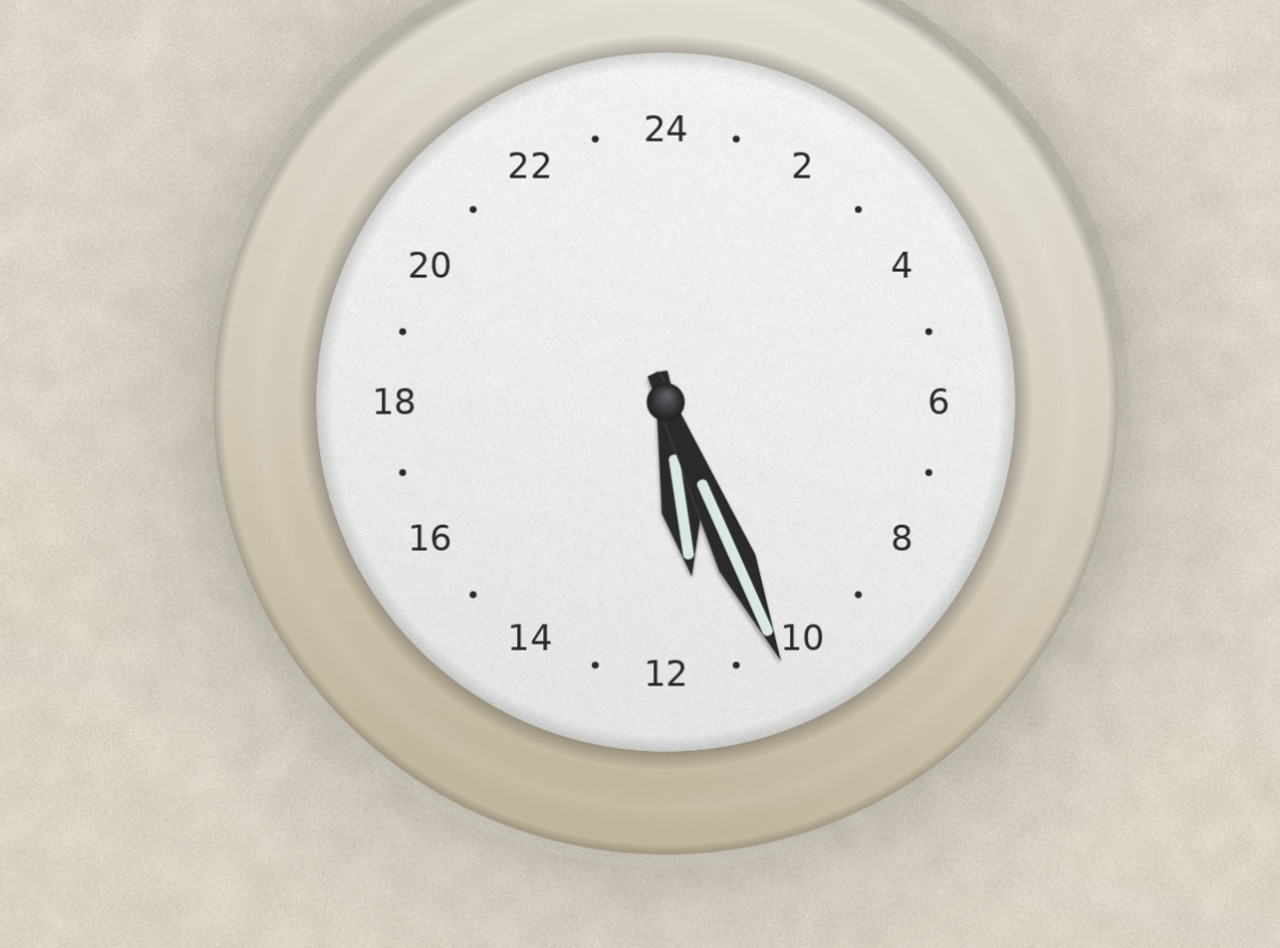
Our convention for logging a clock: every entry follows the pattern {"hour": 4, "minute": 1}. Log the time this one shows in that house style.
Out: {"hour": 11, "minute": 26}
